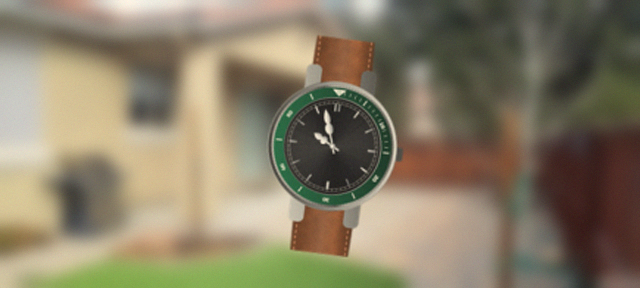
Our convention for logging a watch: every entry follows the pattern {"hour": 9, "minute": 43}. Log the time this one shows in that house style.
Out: {"hour": 9, "minute": 57}
